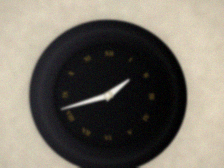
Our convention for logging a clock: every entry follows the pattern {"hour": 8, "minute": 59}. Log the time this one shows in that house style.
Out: {"hour": 1, "minute": 42}
